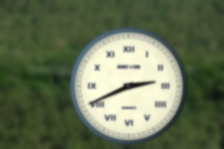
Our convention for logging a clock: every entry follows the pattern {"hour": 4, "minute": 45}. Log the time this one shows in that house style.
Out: {"hour": 2, "minute": 41}
